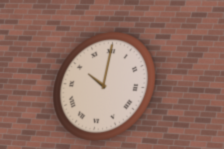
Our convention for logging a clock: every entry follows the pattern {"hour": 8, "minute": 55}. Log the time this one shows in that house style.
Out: {"hour": 10, "minute": 0}
